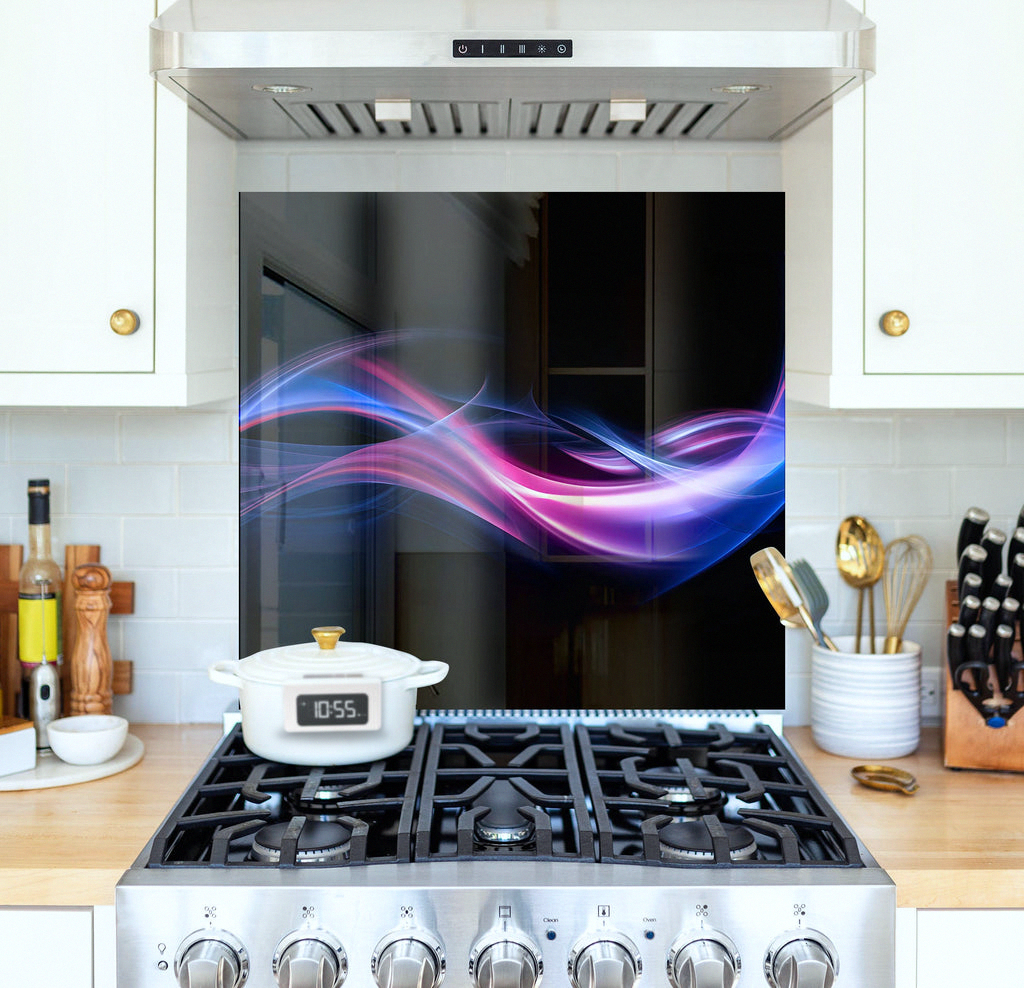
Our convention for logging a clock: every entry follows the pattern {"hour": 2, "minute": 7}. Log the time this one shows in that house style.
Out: {"hour": 10, "minute": 55}
